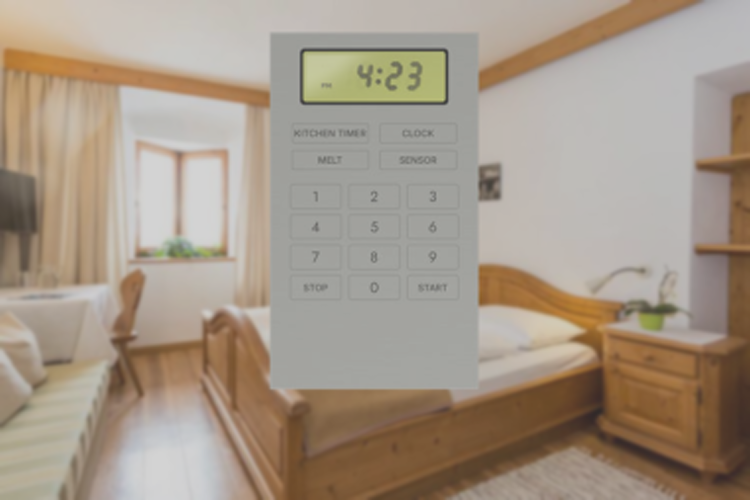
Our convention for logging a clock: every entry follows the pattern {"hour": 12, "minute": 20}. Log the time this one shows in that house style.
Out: {"hour": 4, "minute": 23}
